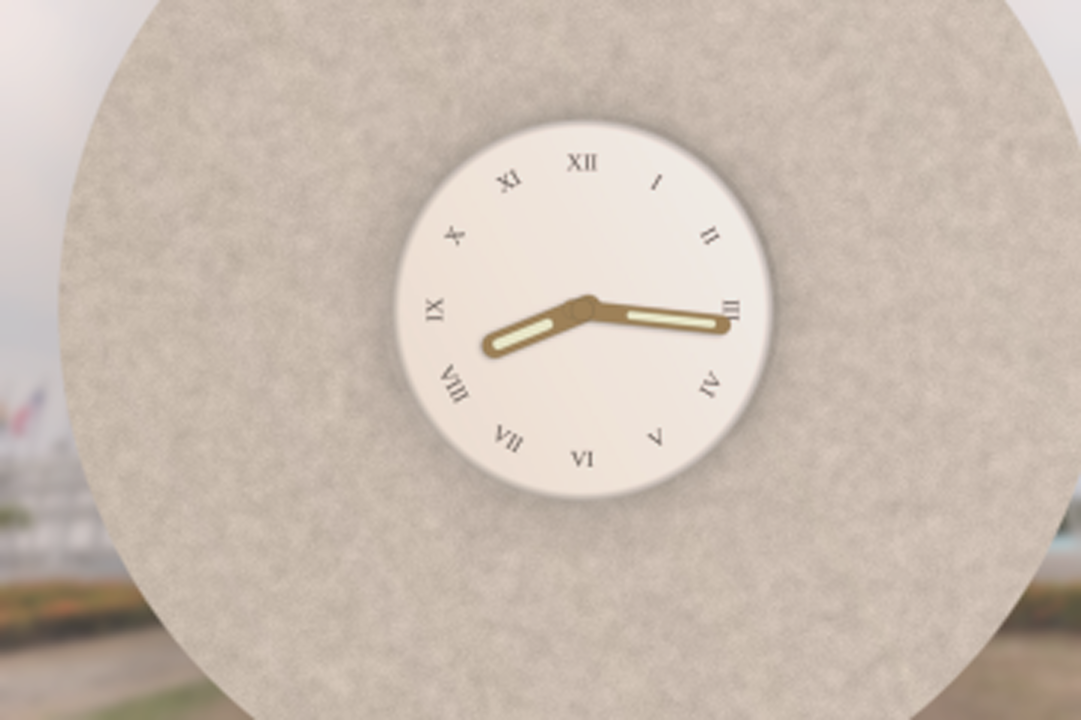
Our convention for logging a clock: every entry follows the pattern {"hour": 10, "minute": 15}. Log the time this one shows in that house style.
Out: {"hour": 8, "minute": 16}
